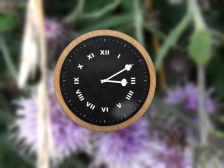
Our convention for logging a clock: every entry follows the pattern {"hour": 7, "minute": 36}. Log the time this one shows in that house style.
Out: {"hour": 3, "minute": 10}
